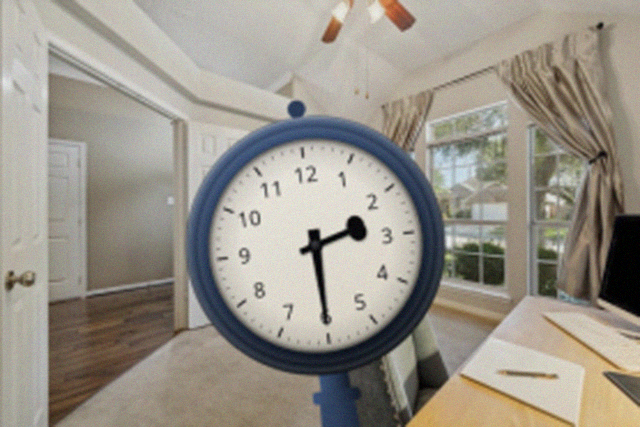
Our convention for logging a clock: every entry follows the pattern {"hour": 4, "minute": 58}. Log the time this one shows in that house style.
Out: {"hour": 2, "minute": 30}
